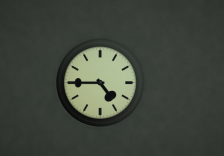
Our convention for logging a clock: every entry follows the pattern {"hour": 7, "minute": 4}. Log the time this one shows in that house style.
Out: {"hour": 4, "minute": 45}
